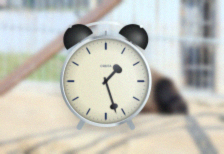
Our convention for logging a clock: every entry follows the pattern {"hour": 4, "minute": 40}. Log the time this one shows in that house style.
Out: {"hour": 1, "minute": 27}
